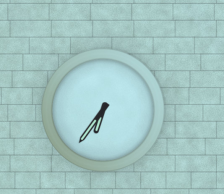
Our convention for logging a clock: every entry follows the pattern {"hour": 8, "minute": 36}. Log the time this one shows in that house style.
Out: {"hour": 6, "minute": 36}
